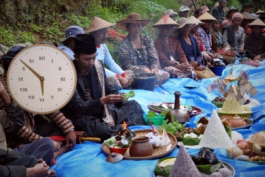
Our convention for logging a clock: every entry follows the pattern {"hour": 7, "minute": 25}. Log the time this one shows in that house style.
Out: {"hour": 5, "minute": 52}
